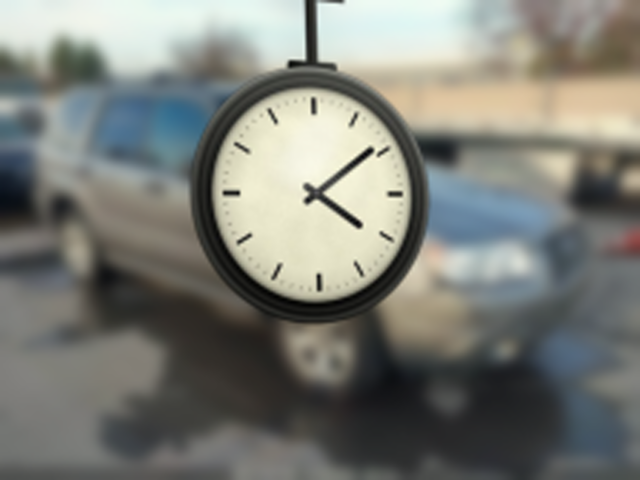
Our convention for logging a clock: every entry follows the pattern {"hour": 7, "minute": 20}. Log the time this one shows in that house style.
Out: {"hour": 4, "minute": 9}
